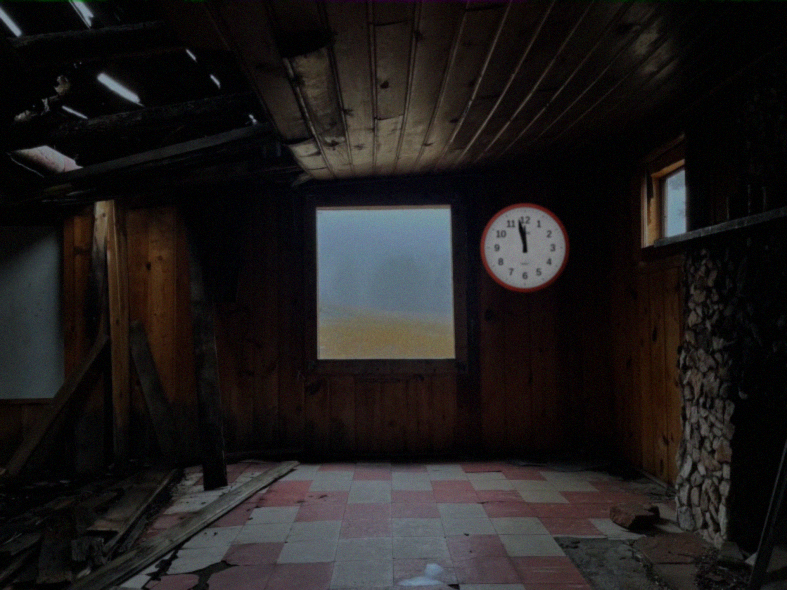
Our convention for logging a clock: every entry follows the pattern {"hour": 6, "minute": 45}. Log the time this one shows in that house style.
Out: {"hour": 11, "minute": 58}
